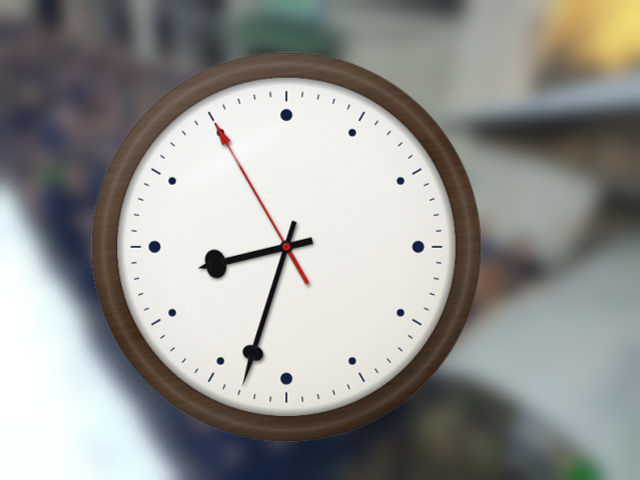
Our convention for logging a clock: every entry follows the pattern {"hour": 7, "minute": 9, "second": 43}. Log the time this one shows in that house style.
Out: {"hour": 8, "minute": 32, "second": 55}
